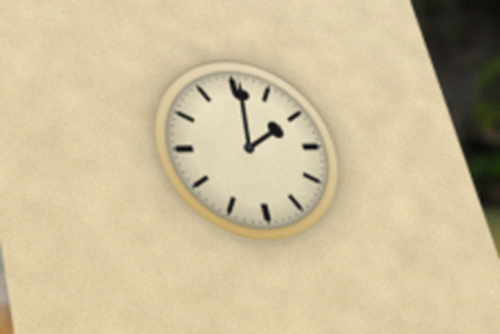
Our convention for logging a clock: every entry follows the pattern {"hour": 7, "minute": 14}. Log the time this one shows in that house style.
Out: {"hour": 2, "minute": 1}
